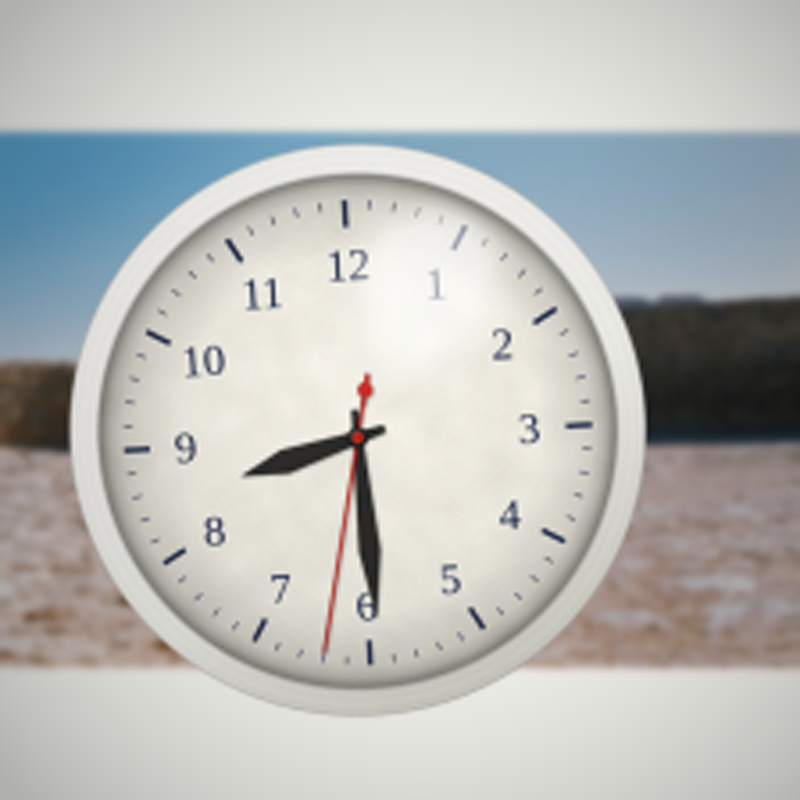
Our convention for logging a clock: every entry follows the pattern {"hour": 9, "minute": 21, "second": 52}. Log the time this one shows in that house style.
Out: {"hour": 8, "minute": 29, "second": 32}
